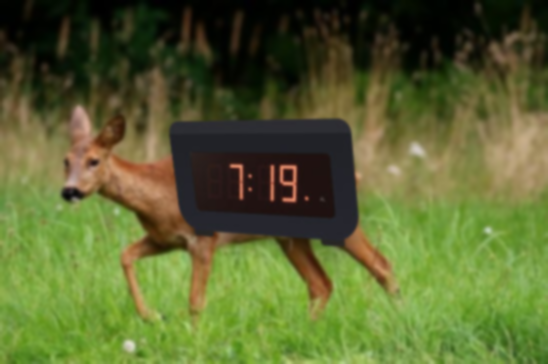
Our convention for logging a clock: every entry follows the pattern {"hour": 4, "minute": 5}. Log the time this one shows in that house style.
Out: {"hour": 7, "minute": 19}
